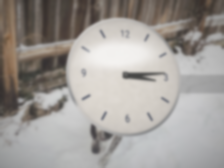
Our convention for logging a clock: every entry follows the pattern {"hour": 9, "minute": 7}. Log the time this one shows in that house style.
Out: {"hour": 3, "minute": 14}
